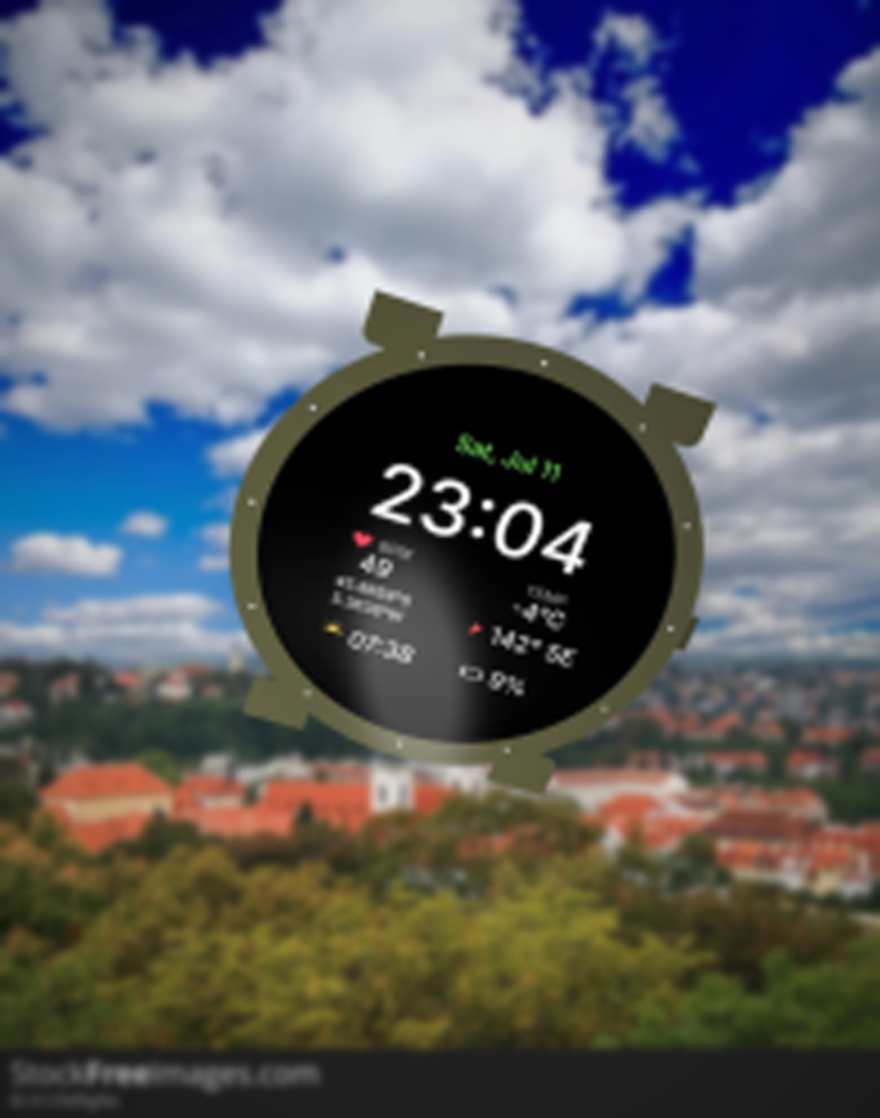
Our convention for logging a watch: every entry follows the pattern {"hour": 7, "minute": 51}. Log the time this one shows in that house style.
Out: {"hour": 23, "minute": 4}
